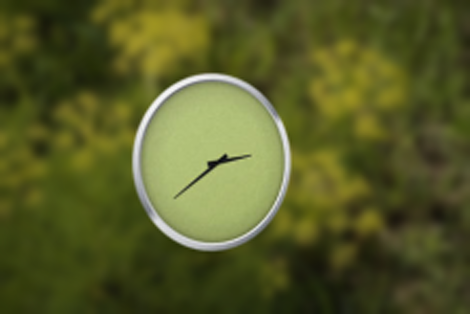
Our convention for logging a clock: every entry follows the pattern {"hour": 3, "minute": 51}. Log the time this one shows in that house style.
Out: {"hour": 2, "minute": 39}
